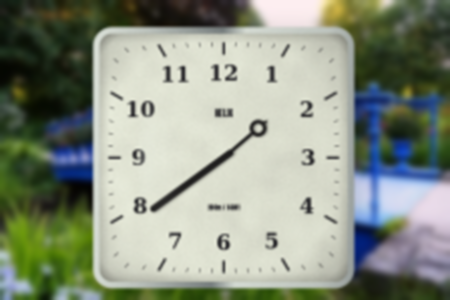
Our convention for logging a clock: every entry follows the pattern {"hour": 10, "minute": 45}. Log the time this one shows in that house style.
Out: {"hour": 1, "minute": 39}
